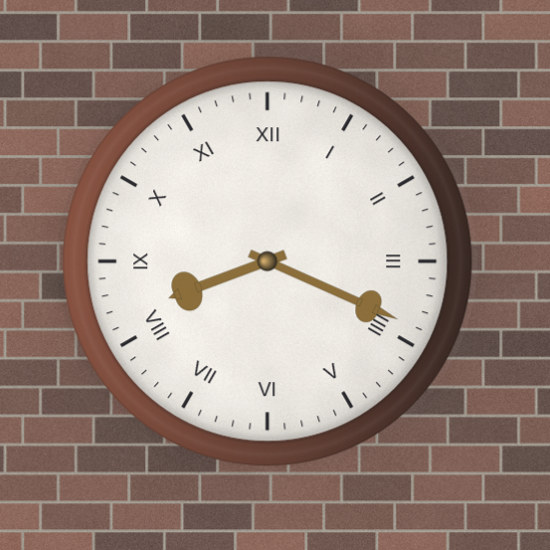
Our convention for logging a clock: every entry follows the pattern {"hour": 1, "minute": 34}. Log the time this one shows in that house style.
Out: {"hour": 8, "minute": 19}
